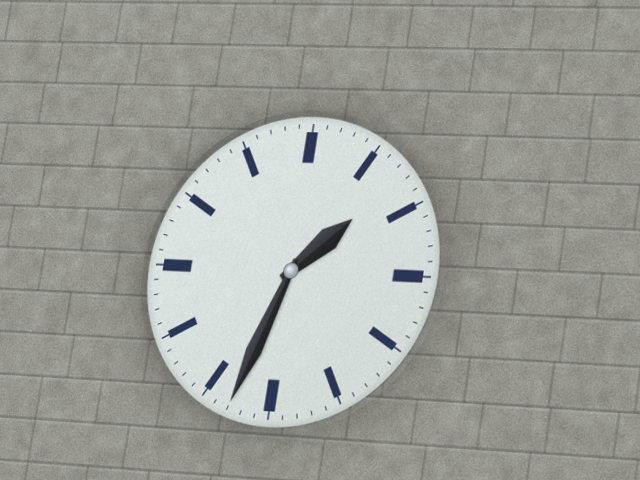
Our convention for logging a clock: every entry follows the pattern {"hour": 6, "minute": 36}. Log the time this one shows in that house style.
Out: {"hour": 1, "minute": 33}
